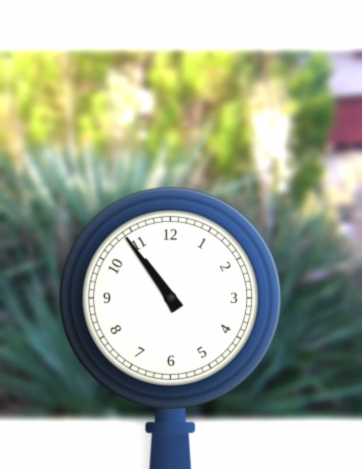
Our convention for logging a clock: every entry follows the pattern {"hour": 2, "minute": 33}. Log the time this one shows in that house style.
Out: {"hour": 10, "minute": 54}
